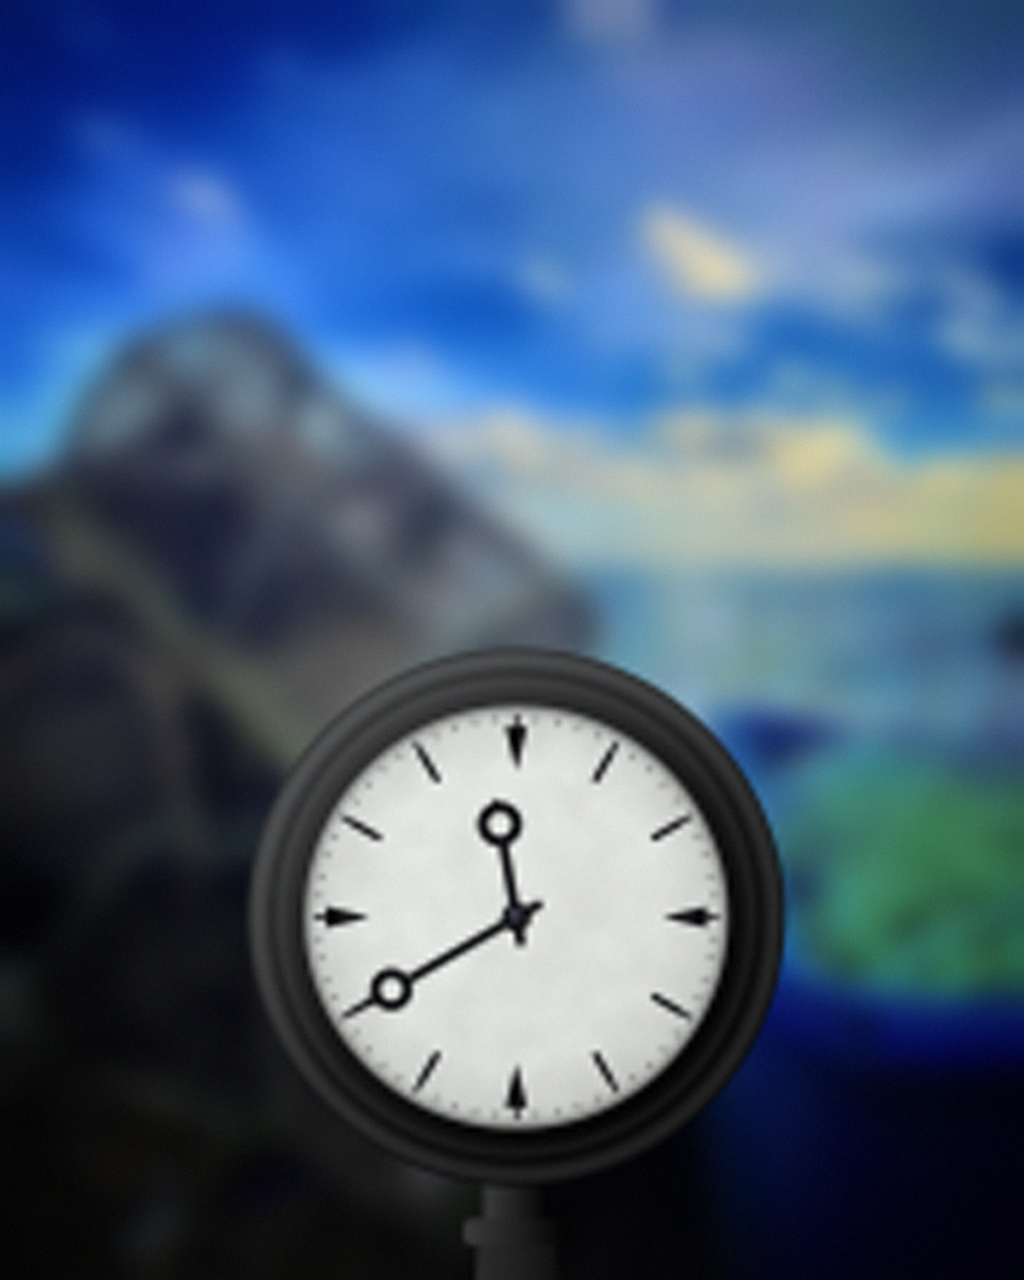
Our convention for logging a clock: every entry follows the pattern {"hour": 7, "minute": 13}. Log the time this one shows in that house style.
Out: {"hour": 11, "minute": 40}
